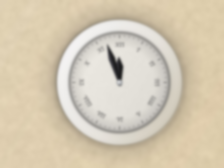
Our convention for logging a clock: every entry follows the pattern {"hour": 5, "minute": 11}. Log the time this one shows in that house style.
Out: {"hour": 11, "minute": 57}
